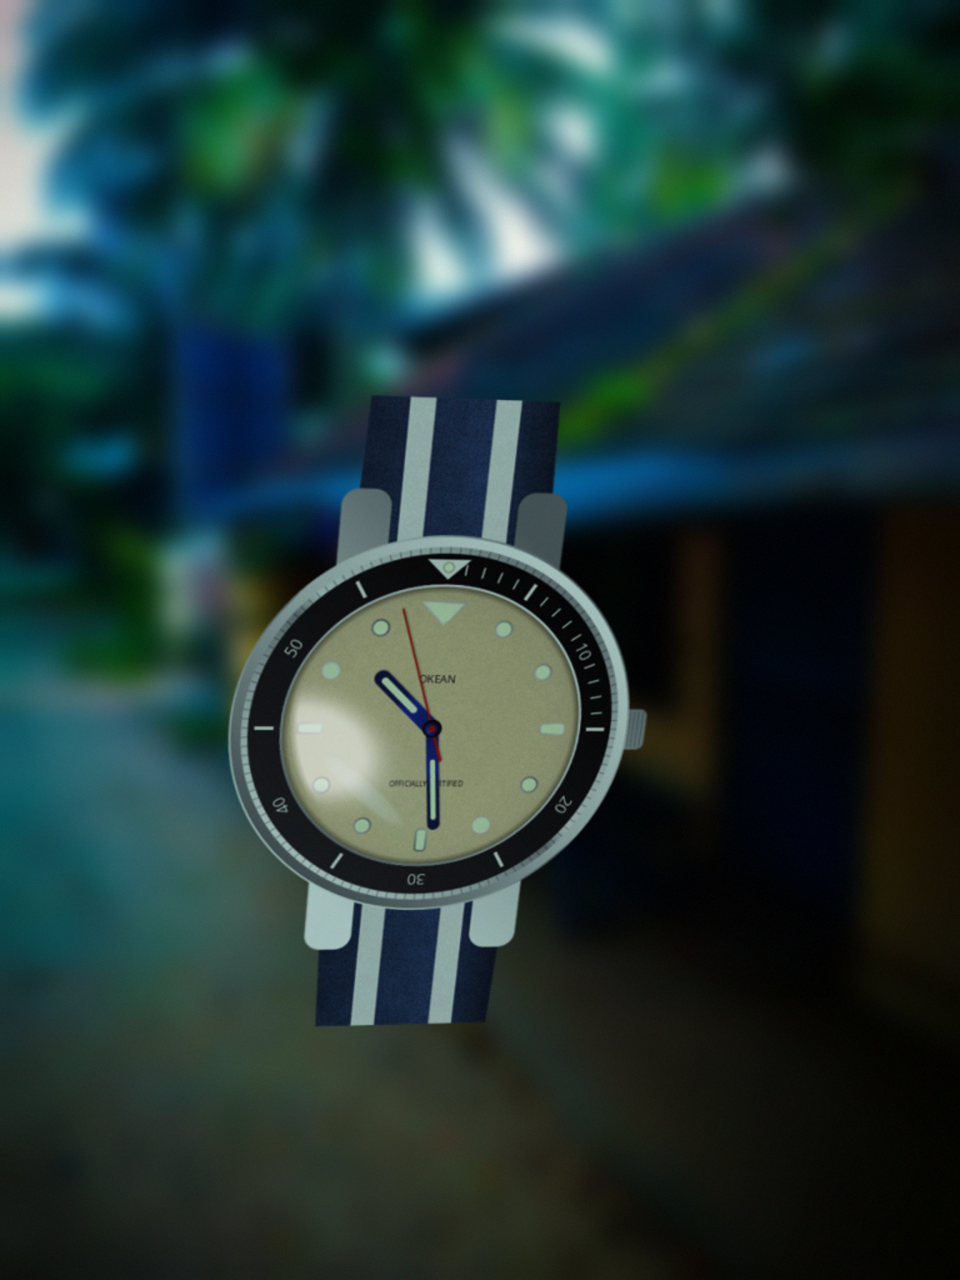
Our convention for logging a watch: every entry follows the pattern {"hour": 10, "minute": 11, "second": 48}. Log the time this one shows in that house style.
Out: {"hour": 10, "minute": 28, "second": 57}
